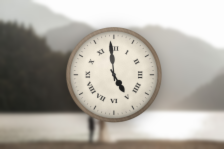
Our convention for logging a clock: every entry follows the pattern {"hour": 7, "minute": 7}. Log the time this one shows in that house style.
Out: {"hour": 4, "minute": 59}
